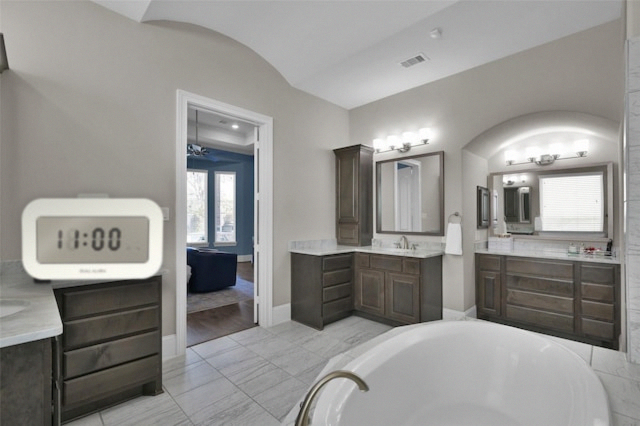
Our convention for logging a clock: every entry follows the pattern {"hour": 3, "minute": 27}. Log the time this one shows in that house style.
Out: {"hour": 11, "minute": 0}
